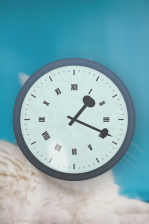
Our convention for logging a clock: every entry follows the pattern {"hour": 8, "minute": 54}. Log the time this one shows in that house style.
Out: {"hour": 1, "minute": 19}
